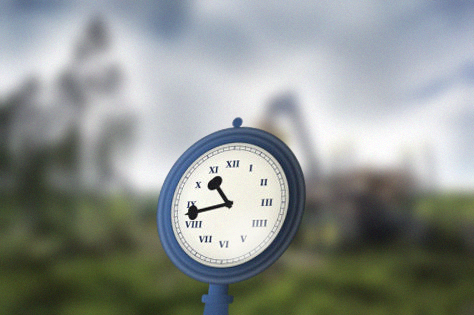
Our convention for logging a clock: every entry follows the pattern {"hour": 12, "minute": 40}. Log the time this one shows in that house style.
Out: {"hour": 10, "minute": 43}
